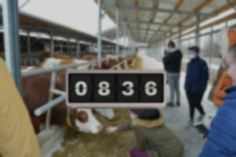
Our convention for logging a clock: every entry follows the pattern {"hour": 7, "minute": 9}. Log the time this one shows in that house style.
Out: {"hour": 8, "minute": 36}
